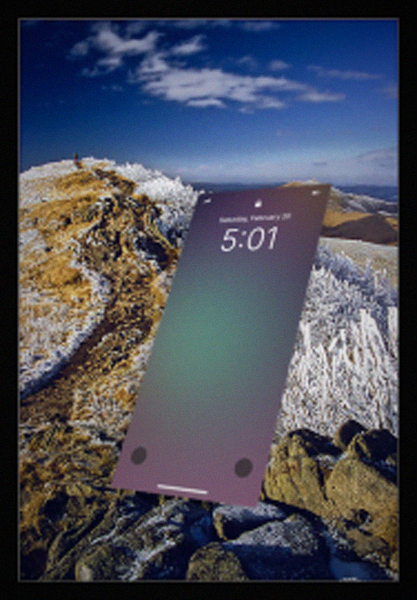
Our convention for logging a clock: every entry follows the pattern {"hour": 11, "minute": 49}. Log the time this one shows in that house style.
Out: {"hour": 5, "minute": 1}
